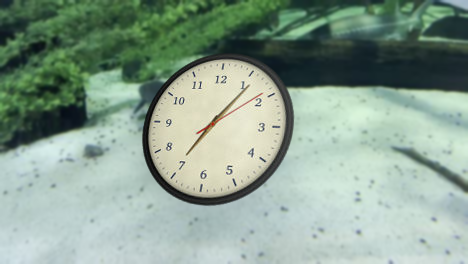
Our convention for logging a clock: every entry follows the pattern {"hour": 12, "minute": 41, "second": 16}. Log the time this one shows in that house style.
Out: {"hour": 7, "minute": 6, "second": 9}
